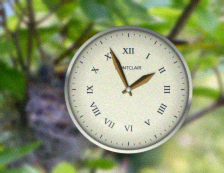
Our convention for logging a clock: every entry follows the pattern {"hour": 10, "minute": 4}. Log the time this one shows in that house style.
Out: {"hour": 1, "minute": 56}
